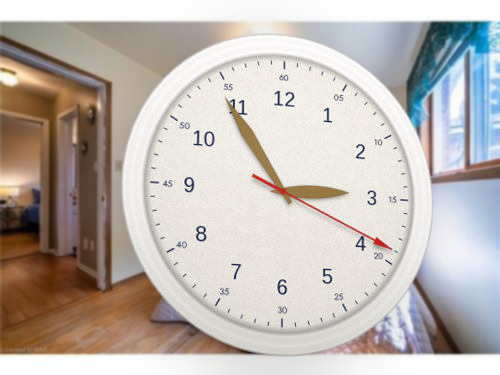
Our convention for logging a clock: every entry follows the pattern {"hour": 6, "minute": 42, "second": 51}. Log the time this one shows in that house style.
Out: {"hour": 2, "minute": 54, "second": 19}
